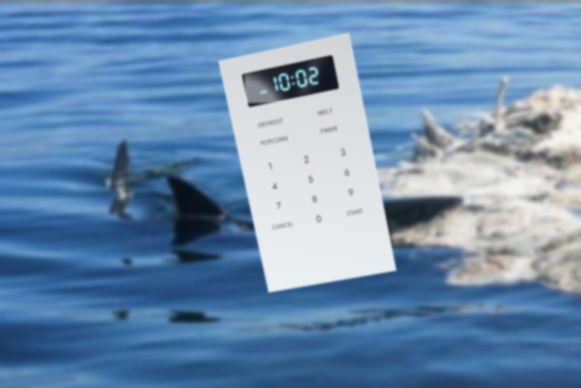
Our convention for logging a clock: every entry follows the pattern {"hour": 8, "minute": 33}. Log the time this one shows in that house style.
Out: {"hour": 10, "minute": 2}
